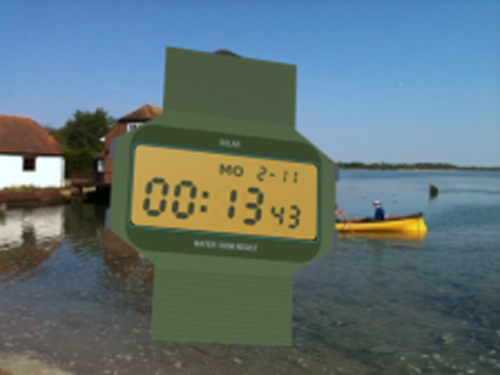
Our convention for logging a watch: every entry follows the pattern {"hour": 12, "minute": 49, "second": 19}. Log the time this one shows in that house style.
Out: {"hour": 0, "minute": 13, "second": 43}
